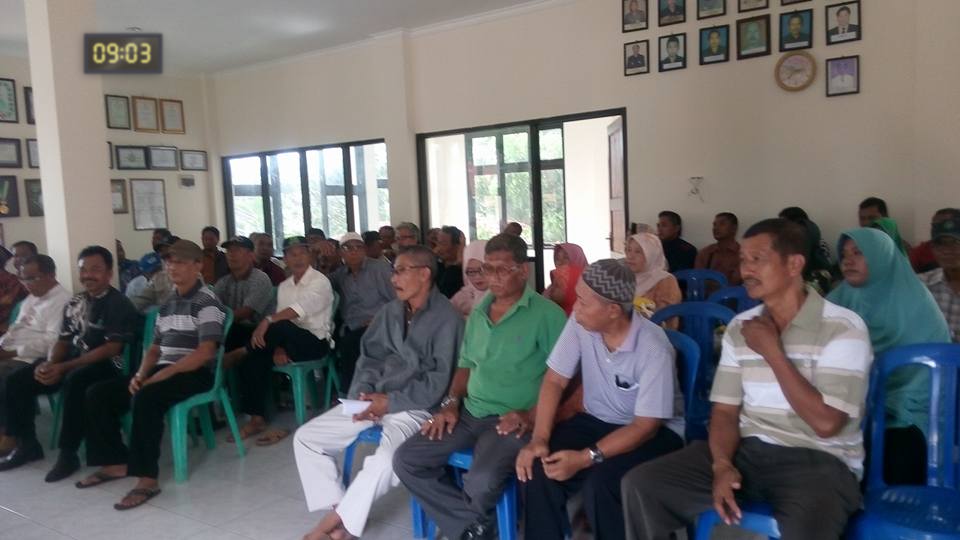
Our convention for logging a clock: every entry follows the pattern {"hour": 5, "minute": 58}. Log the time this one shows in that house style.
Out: {"hour": 9, "minute": 3}
